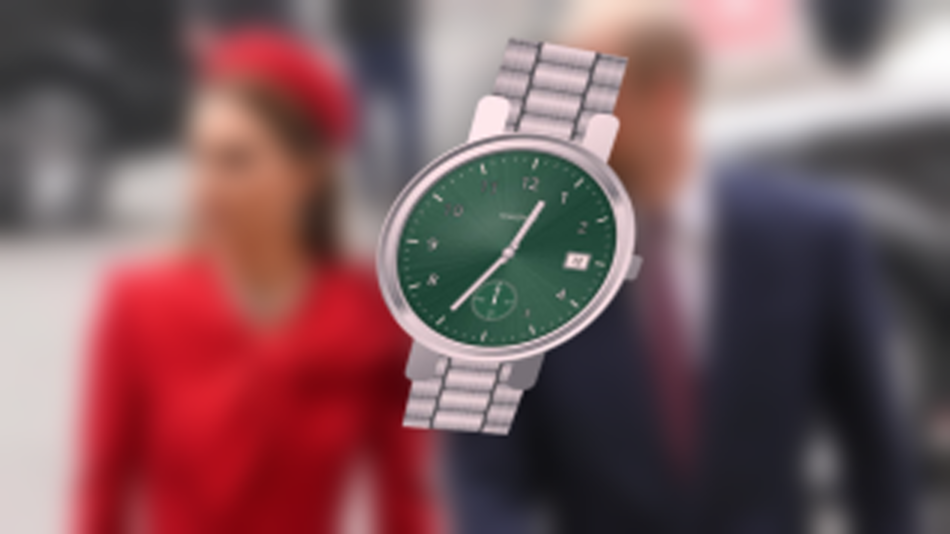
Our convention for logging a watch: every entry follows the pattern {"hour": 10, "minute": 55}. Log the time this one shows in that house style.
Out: {"hour": 12, "minute": 35}
